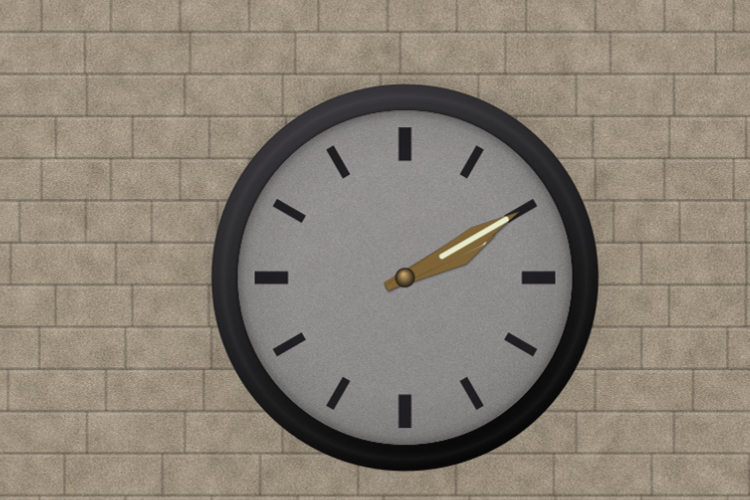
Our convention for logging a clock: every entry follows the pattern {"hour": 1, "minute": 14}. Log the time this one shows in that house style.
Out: {"hour": 2, "minute": 10}
